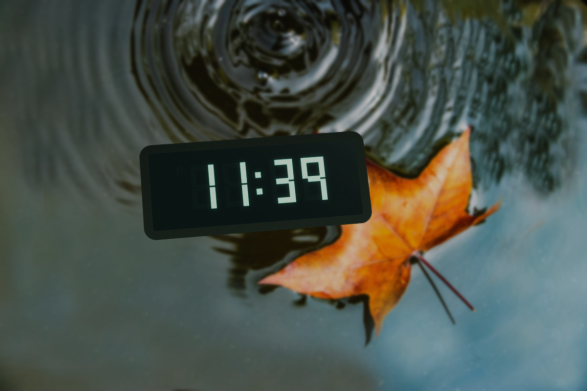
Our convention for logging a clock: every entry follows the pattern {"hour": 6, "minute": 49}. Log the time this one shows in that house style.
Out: {"hour": 11, "minute": 39}
